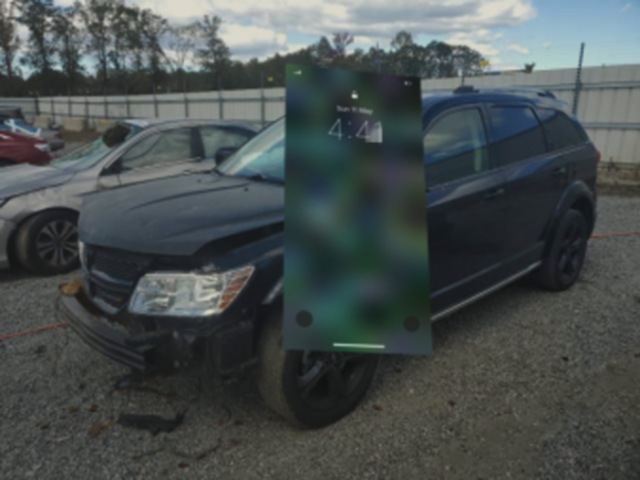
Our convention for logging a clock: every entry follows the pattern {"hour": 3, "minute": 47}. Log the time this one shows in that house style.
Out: {"hour": 4, "minute": 41}
